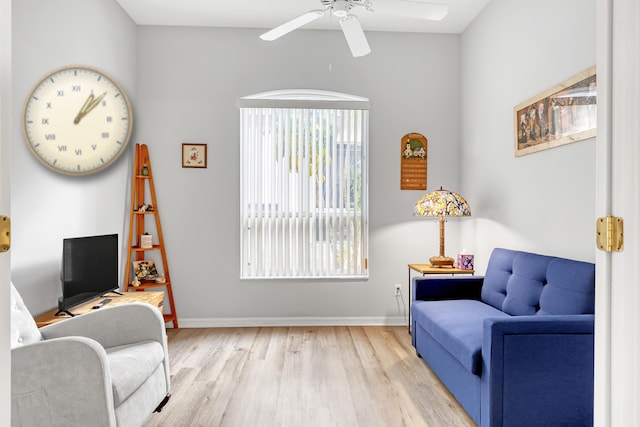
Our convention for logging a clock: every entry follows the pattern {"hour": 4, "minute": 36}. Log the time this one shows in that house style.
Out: {"hour": 1, "minute": 8}
